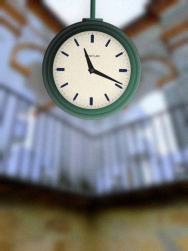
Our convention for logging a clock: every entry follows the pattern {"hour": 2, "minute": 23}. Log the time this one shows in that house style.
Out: {"hour": 11, "minute": 19}
